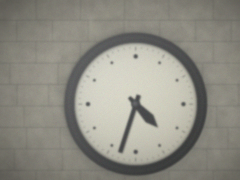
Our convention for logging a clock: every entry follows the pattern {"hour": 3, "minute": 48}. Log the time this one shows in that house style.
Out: {"hour": 4, "minute": 33}
